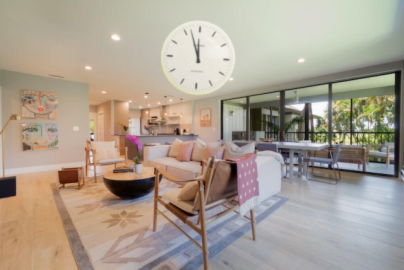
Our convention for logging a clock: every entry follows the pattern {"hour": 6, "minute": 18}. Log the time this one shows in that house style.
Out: {"hour": 11, "minute": 57}
